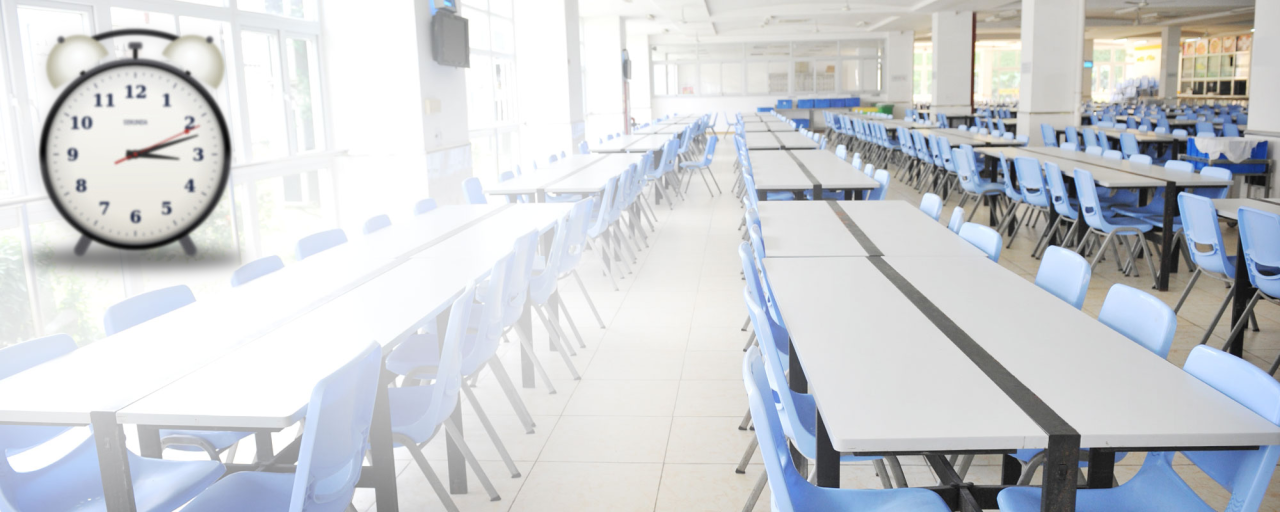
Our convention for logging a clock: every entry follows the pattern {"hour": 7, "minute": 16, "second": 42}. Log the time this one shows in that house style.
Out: {"hour": 3, "minute": 12, "second": 11}
